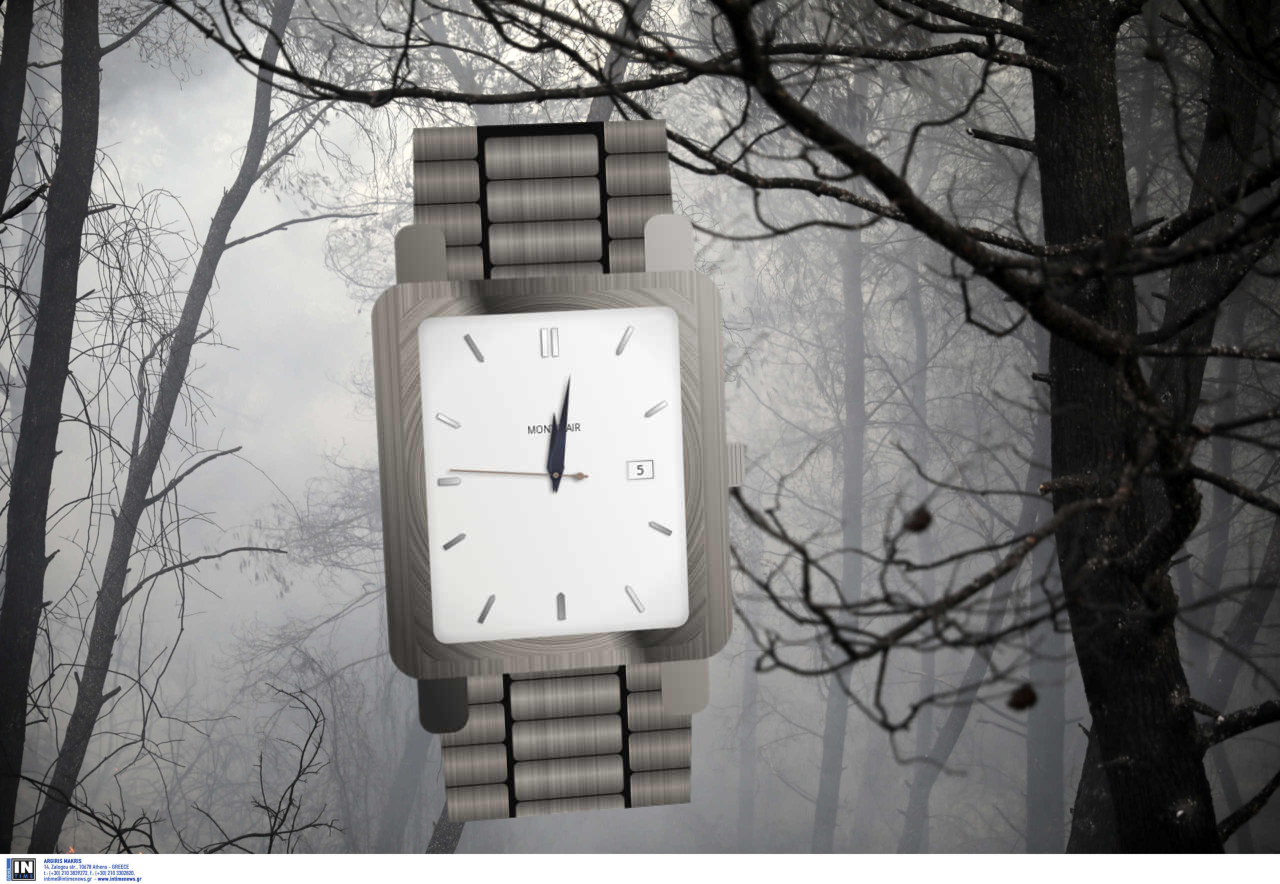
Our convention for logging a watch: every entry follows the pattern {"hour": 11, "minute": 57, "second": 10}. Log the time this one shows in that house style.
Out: {"hour": 12, "minute": 1, "second": 46}
